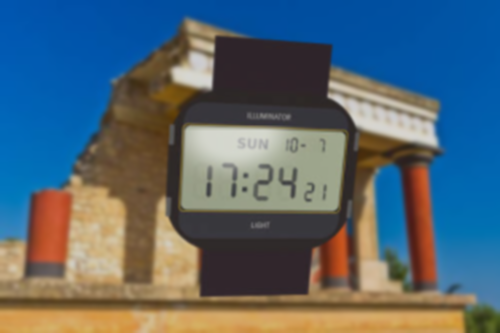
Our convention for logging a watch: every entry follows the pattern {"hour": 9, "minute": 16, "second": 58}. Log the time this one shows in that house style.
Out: {"hour": 17, "minute": 24, "second": 21}
